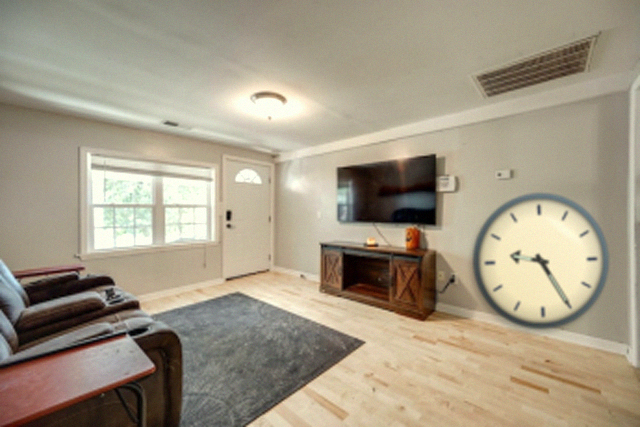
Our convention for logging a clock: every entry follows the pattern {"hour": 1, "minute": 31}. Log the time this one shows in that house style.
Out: {"hour": 9, "minute": 25}
